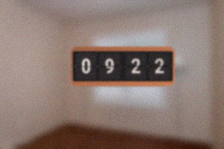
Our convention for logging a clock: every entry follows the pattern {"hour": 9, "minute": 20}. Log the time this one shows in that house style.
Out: {"hour": 9, "minute": 22}
